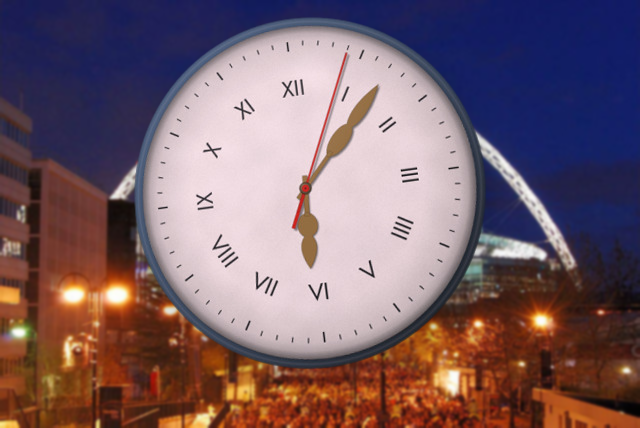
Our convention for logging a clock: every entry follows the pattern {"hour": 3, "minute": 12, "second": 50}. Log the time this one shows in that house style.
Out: {"hour": 6, "minute": 7, "second": 4}
